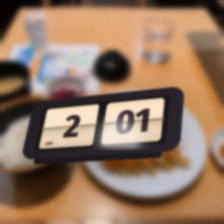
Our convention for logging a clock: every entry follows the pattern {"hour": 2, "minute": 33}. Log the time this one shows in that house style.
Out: {"hour": 2, "minute": 1}
